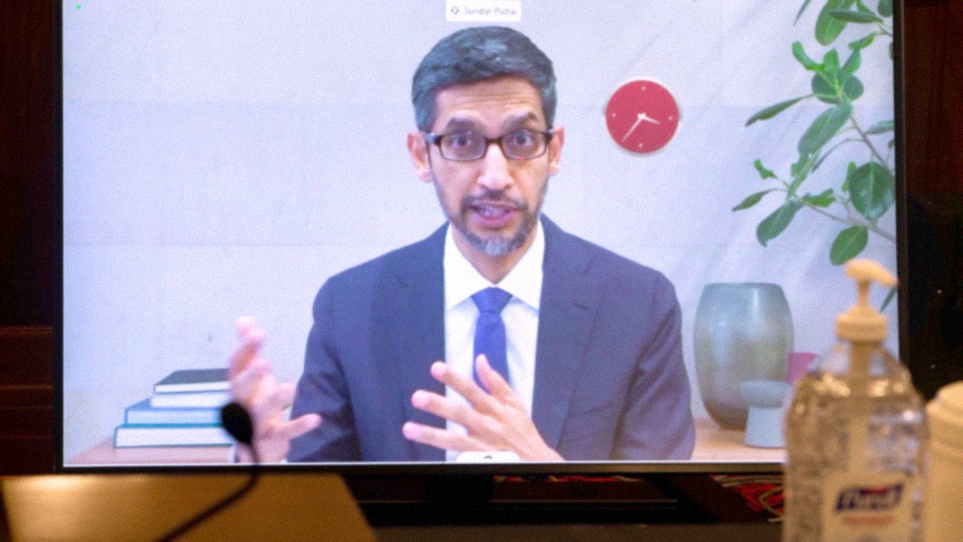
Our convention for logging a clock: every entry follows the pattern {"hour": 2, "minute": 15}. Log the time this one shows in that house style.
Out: {"hour": 3, "minute": 36}
